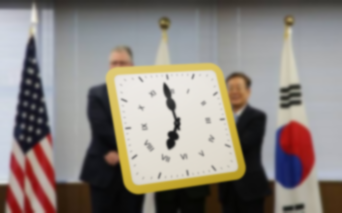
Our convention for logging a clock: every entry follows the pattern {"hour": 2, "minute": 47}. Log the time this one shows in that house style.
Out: {"hour": 6, "minute": 59}
